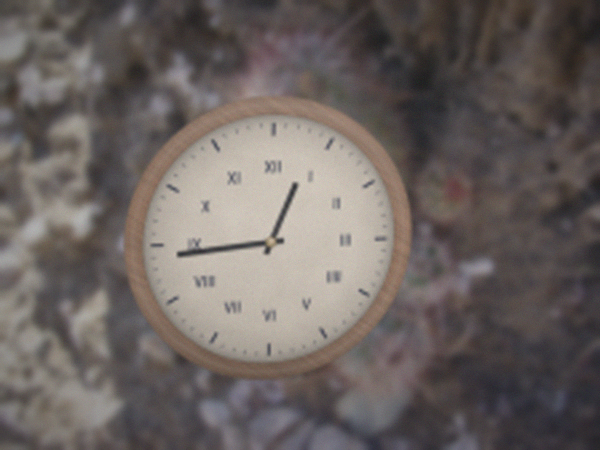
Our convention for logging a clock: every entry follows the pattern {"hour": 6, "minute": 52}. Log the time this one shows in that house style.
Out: {"hour": 12, "minute": 44}
